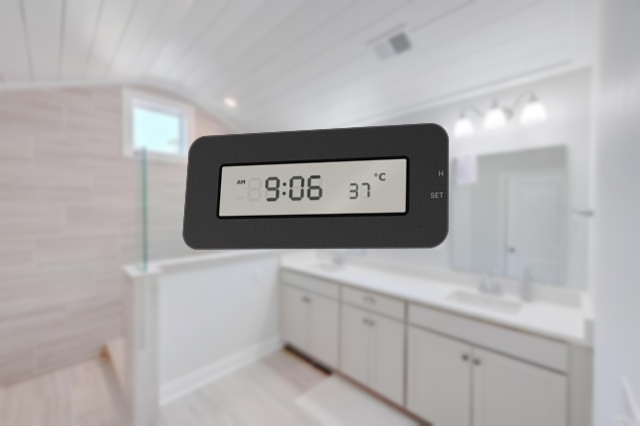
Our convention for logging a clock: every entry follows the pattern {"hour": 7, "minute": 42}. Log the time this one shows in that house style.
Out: {"hour": 9, "minute": 6}
